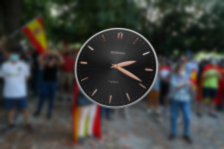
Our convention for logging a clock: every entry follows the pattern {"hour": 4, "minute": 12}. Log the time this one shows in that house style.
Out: {"hour": 2, "minute": 19}
